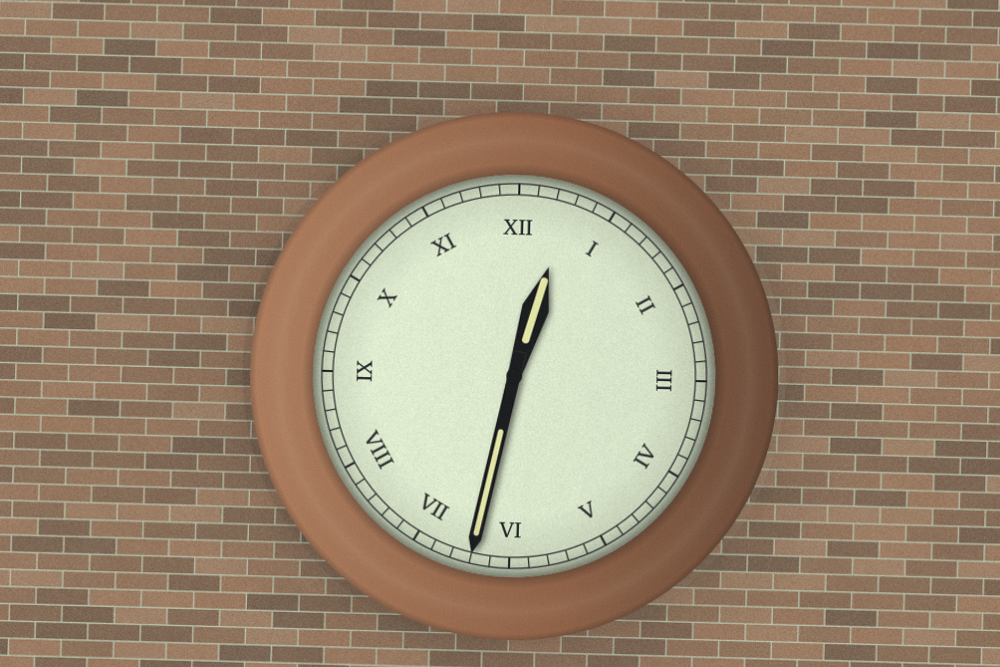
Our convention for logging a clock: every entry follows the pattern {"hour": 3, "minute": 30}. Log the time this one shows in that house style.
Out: {"hour": 12, "minute": 32}
